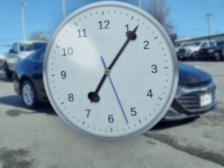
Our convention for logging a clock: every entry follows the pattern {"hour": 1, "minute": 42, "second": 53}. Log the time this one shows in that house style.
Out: {"hour": 7, "minute": 6, "second": 27}
